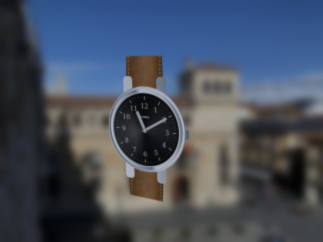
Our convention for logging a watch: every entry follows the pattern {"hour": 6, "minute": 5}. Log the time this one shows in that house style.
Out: {"hour": 11, "minute": 10}
